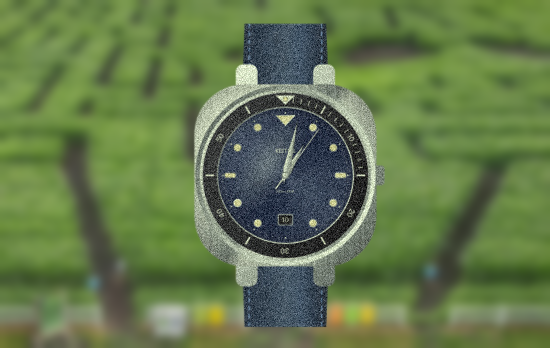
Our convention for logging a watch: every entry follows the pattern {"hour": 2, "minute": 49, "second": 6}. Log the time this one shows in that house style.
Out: {"hour": 1, "minute": 2, "second": 6}
